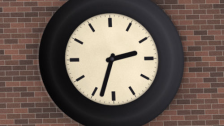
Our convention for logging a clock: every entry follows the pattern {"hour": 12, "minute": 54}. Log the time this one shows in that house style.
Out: {"hour": 2, "minute": 33}
